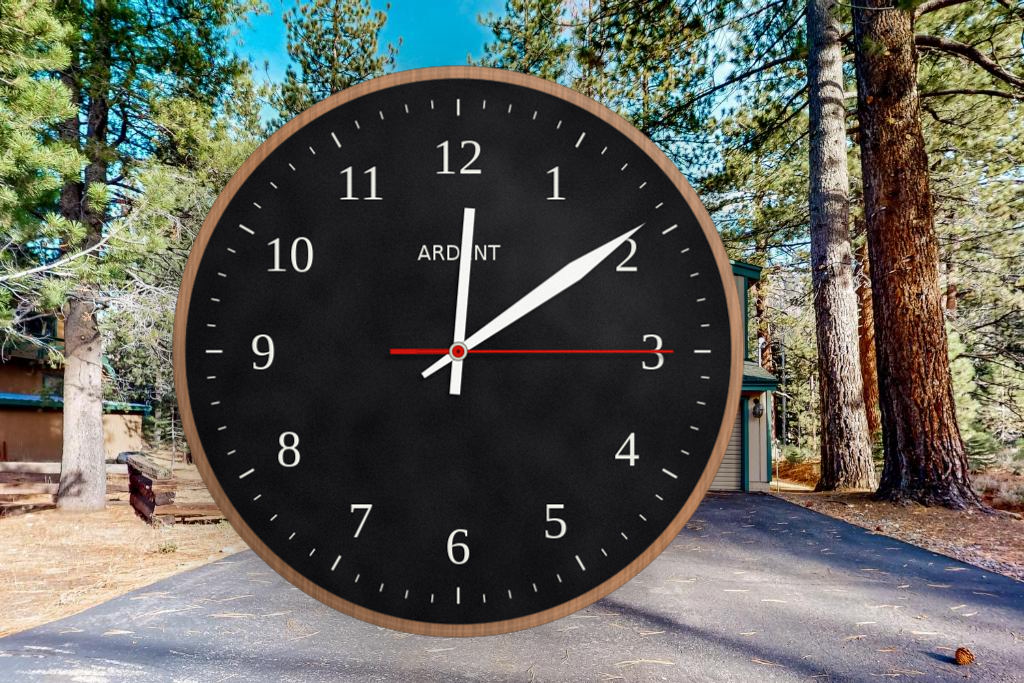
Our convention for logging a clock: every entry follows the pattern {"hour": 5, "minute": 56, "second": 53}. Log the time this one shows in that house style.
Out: {"hour": 12, "minute": 9, "second": 15}
